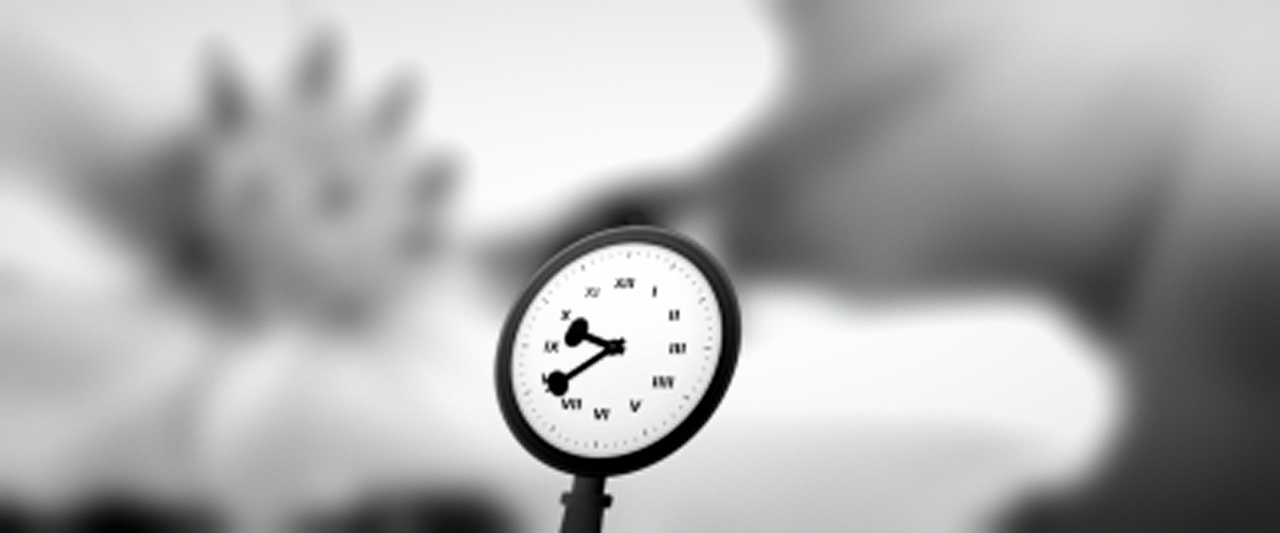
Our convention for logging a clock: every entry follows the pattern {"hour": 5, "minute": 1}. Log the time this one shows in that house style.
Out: {"hour": 9, "minute": 39}
